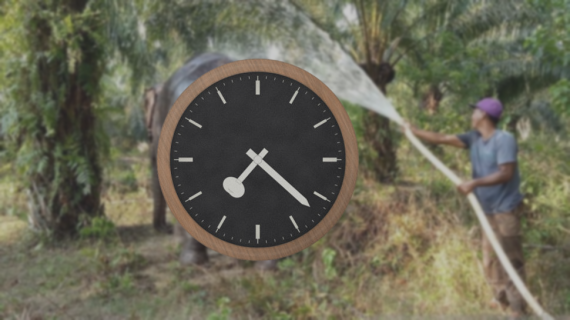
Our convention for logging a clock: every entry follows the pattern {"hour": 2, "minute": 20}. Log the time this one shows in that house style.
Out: {"hour": 7, "minute": 22}
